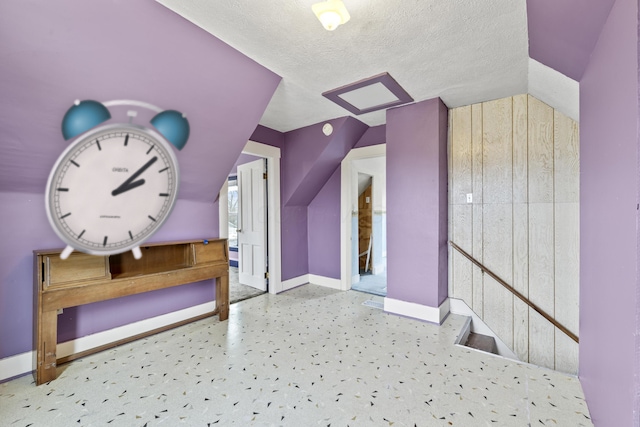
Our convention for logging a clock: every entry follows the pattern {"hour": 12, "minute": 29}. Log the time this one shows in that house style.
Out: {"hour": 2, "minute": 7}
